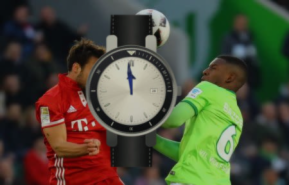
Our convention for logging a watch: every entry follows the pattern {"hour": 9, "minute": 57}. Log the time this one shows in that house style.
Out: {"hour": 11, "minute": 59}
